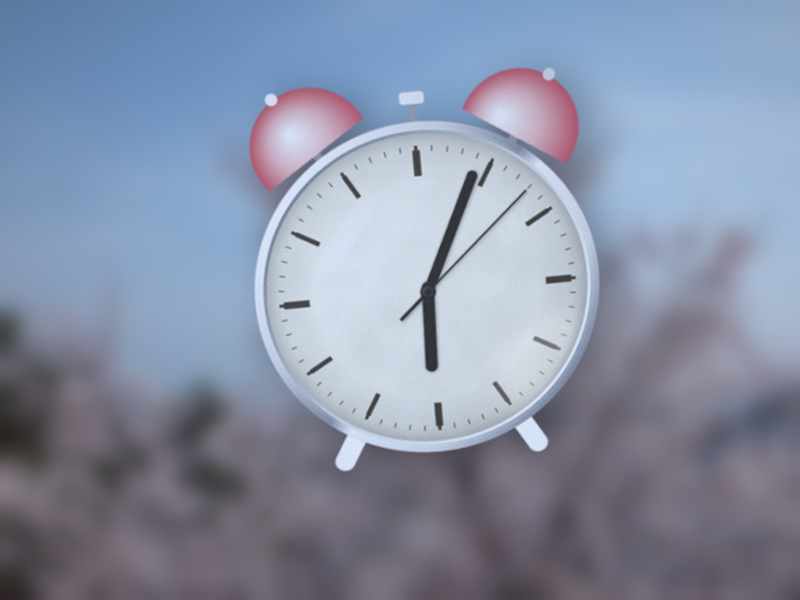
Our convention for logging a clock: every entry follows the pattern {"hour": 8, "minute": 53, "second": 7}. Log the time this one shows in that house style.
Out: {"hour": 6, "minute": 4, "second": 8}
